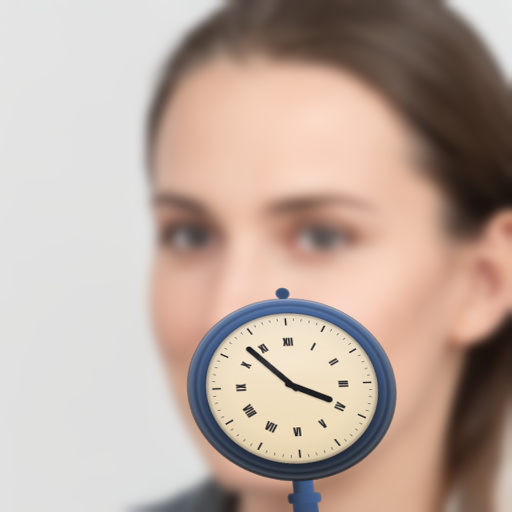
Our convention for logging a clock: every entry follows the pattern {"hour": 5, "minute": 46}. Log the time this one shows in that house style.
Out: {"hour": 3, "minute": 53}
